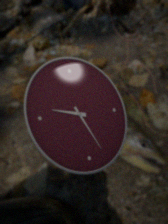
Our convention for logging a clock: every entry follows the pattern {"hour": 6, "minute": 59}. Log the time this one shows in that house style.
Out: {"hour": 9, "minute": 26}
